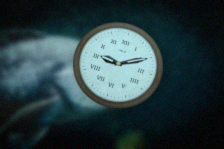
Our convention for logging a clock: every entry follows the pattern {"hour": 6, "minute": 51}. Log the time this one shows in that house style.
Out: {"hour": 9, "minute": 10}
